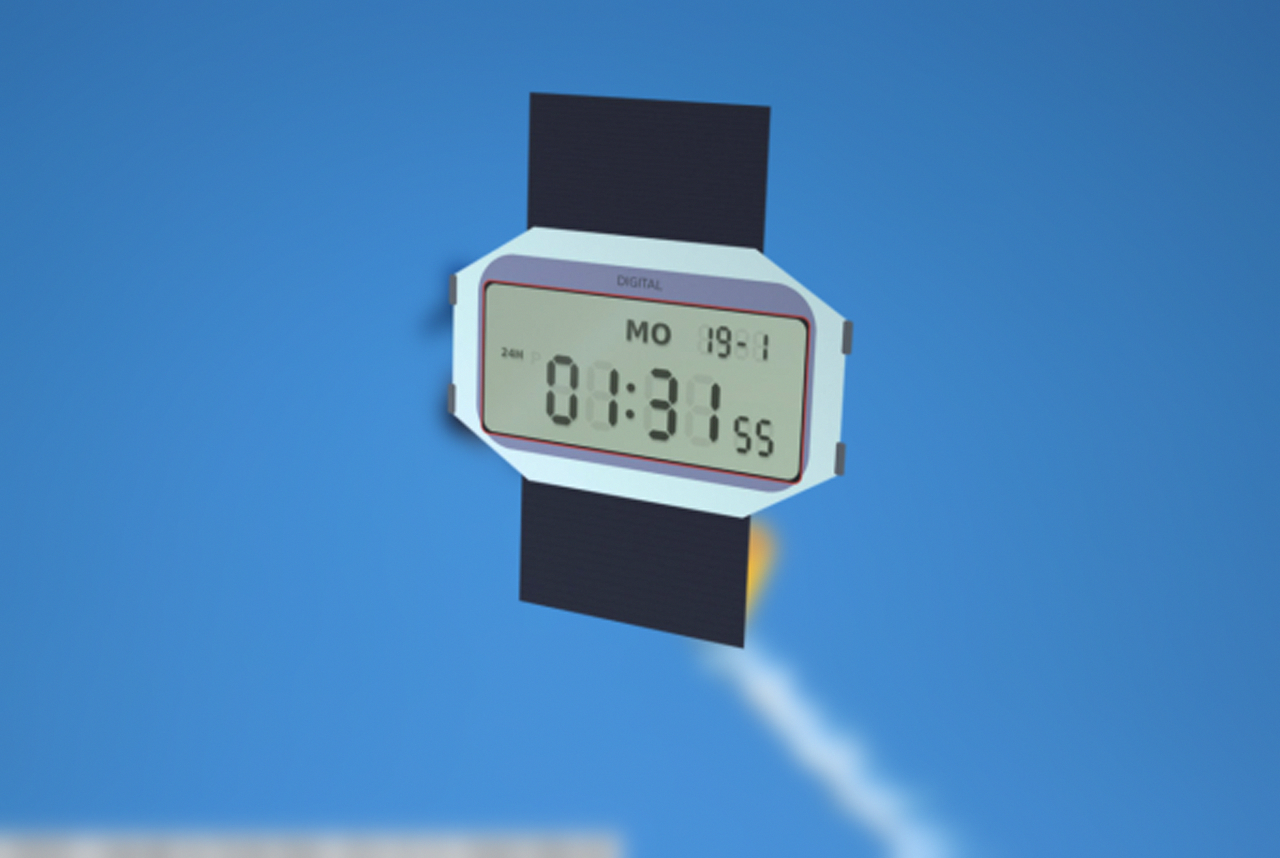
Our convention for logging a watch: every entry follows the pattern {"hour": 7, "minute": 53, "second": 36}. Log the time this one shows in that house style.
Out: {"hour": 1, "minute": 31, "second": 55}
